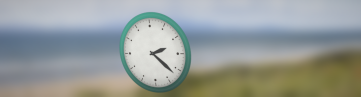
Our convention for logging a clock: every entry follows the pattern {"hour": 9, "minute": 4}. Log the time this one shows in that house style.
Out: {"hour": 2, "minute": 22}
